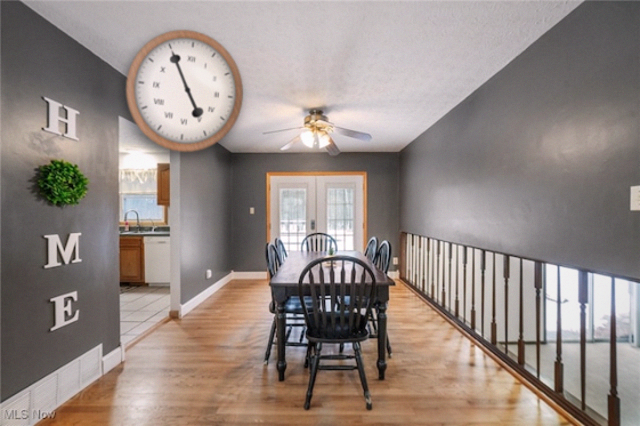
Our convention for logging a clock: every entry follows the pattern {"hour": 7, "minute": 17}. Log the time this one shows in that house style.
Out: {"hour": 4, "minute": 55}
